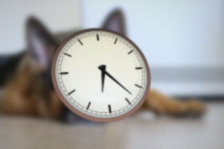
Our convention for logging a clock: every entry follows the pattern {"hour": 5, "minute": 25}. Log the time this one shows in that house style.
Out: {"hour": 6, "minute": 23}
